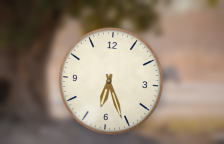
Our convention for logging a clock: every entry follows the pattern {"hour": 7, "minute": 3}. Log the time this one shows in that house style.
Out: {"hour": 6, "minute": 26}
